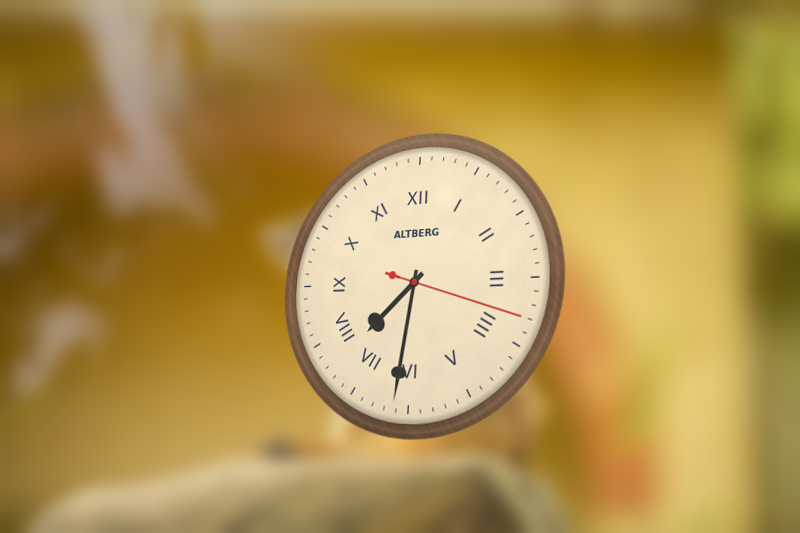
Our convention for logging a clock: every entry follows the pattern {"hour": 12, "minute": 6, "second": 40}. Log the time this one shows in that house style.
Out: {"hour": 7, "minute": 31, "second": 18}
